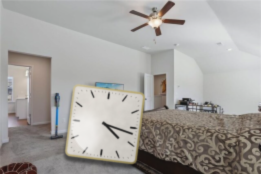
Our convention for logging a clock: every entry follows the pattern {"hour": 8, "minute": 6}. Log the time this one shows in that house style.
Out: {"hour": 4, "minute": 17}
